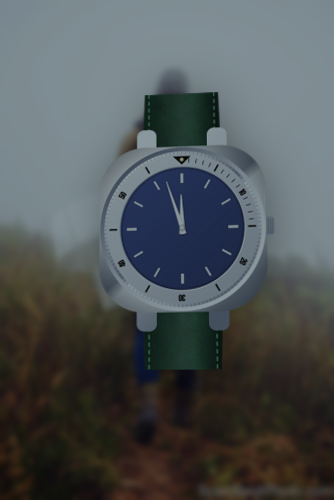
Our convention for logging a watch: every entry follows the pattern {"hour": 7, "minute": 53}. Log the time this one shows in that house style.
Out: {"hour": 11, "minute": 57}
